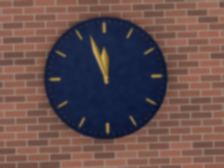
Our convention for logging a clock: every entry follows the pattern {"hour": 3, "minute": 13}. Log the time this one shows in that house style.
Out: {"hour": 11, "minute": 57}
